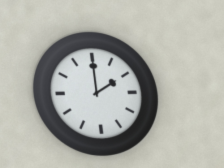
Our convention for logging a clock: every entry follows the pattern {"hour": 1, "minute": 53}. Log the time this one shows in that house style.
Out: {"hour": 2, "minute": 0}
